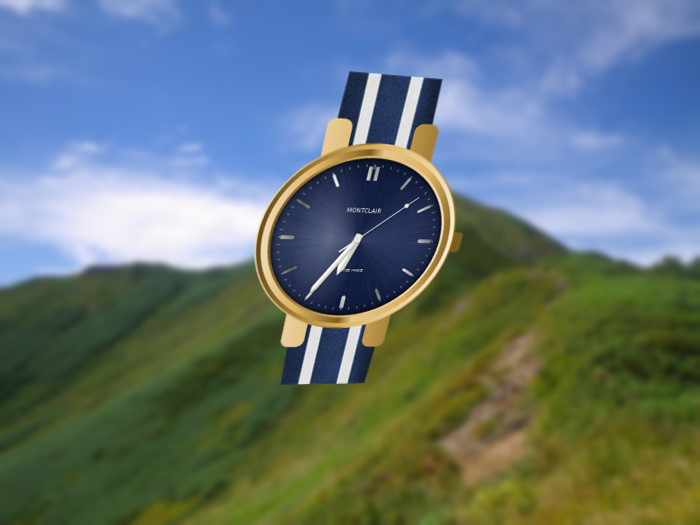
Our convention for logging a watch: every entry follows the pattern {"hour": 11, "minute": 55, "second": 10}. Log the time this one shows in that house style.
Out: {"hour": 6, "minute": 35, "second": 8}
